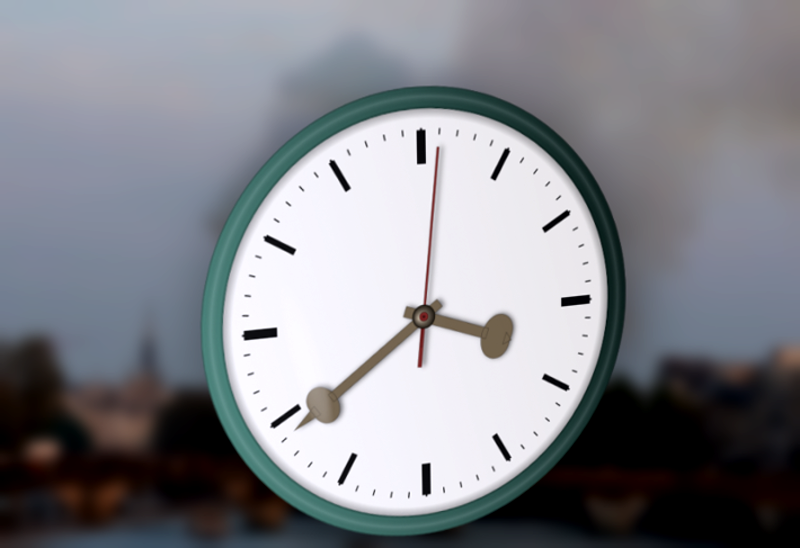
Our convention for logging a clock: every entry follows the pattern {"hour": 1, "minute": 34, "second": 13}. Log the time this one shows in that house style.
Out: {"hour": 3, "minute": 39, "second": 1}
